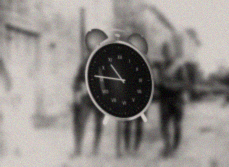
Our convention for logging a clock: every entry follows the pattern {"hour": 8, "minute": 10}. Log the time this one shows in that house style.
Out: {"hour": 10, "minute": 46}
